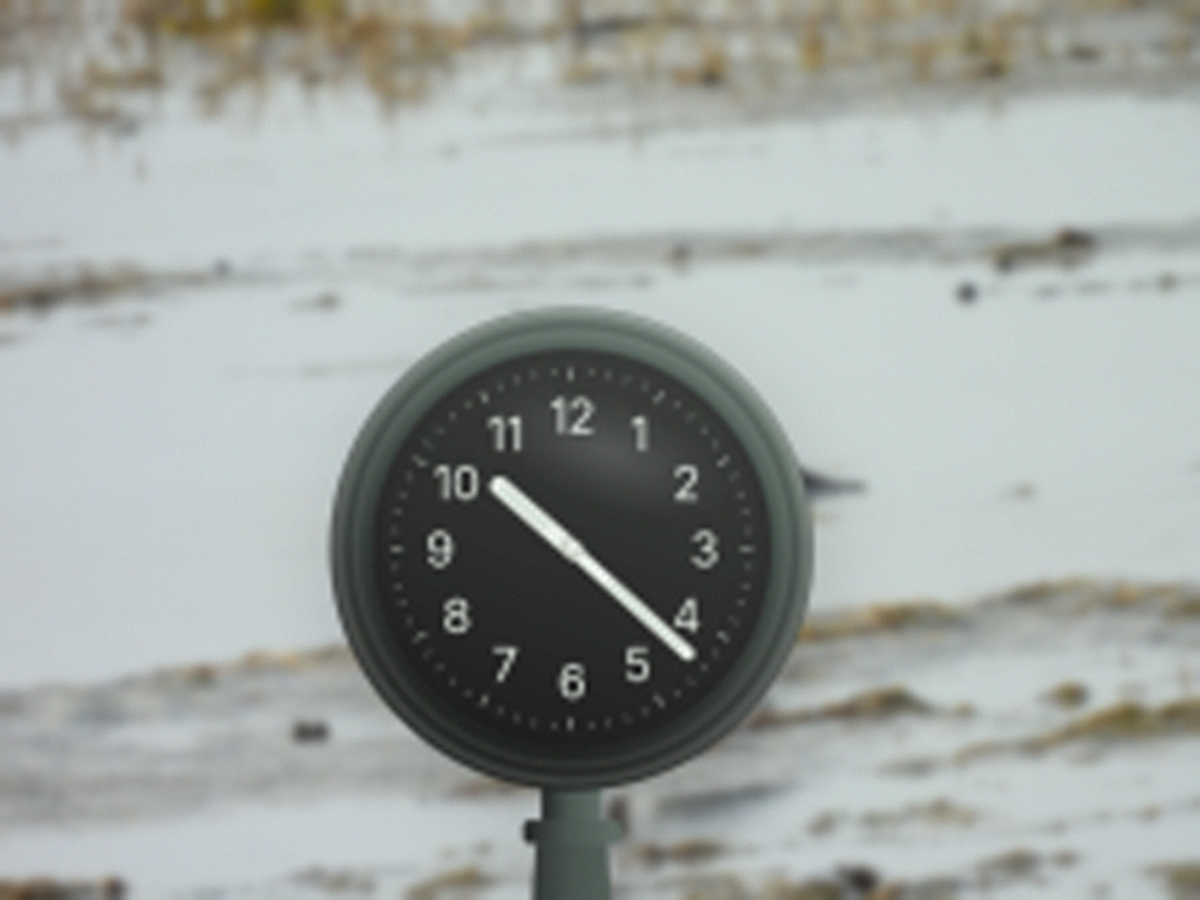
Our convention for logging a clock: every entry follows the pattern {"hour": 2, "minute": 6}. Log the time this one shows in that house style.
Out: {"hour": 10, "minute": 22}
